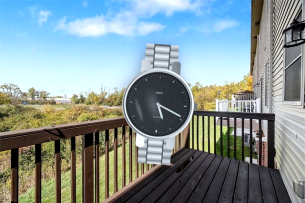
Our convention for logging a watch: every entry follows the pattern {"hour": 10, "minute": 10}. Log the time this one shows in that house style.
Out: {"hour": 5, "minute": 19}
